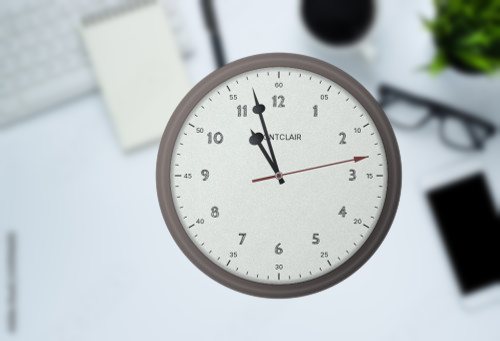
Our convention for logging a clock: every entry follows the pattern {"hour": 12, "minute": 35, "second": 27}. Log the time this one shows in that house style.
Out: {"hour": 10, "minute": 57, "second": 13}
